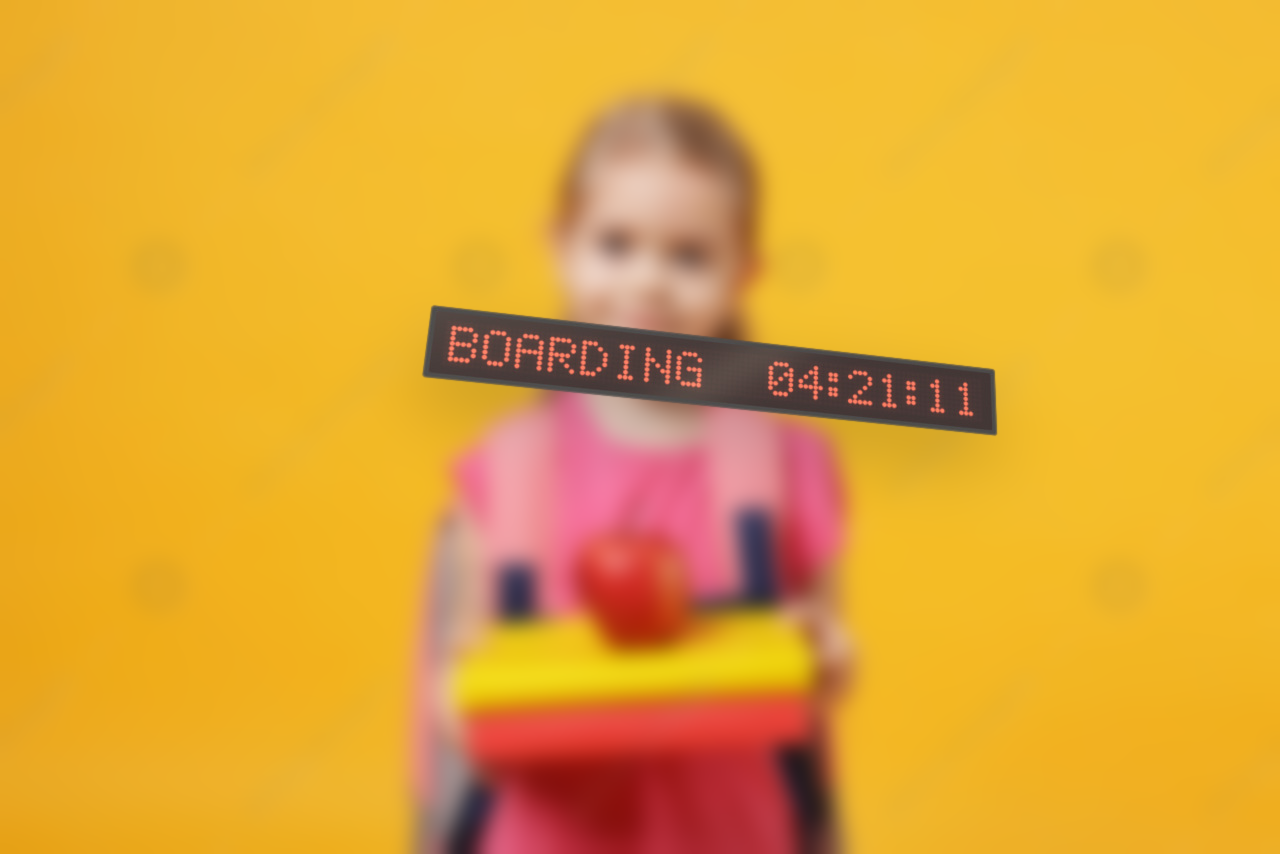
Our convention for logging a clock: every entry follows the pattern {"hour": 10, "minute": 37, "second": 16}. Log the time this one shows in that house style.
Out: {"hour": 4, "minute": 21, "second": 11}
